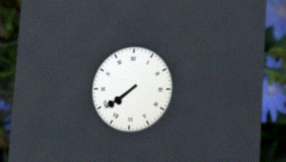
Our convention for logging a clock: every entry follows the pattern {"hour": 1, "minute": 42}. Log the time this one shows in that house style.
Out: {"hour": 7, "minute": 39}
